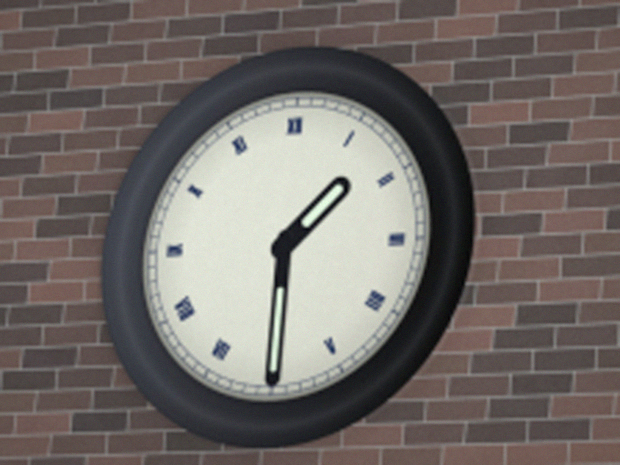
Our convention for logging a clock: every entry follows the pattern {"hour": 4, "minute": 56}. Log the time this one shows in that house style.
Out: {"hour": 1, "minute": 30}
